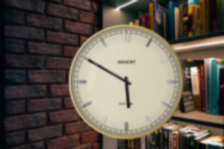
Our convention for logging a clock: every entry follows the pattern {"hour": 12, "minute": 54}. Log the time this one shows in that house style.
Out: {"hour": 5, "minute": 50}
